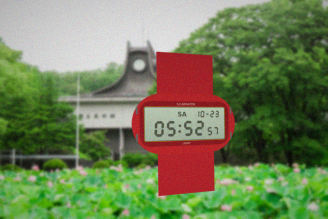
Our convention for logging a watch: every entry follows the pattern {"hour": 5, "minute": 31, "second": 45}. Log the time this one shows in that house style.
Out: {"hour": 5, "minute": 52, "second": 57}
